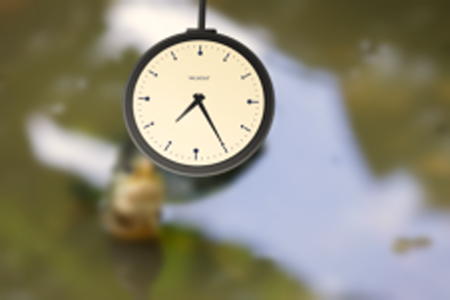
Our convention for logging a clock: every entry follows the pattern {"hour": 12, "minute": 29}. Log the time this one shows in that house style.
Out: {"hour": 7, "minute": 25}
